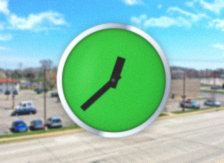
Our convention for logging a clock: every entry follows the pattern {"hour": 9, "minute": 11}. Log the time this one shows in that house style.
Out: {"hour": 12, "minute": 38}
